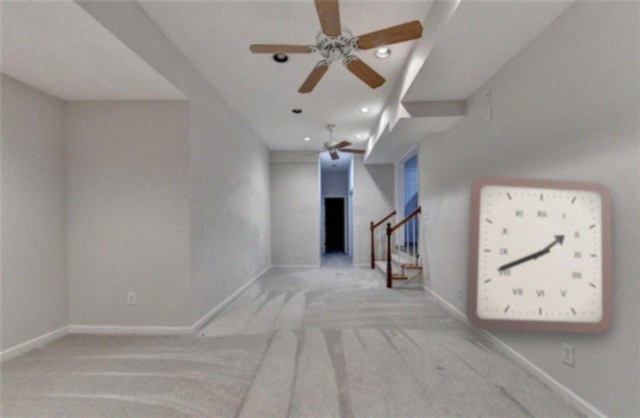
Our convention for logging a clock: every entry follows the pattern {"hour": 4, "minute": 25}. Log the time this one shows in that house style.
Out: {"hour": 1, "minute": 41}
